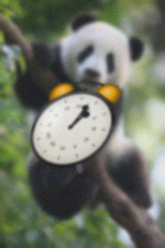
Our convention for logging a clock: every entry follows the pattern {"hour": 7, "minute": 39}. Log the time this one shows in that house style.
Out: {"hour": 1, "minute": 3}
